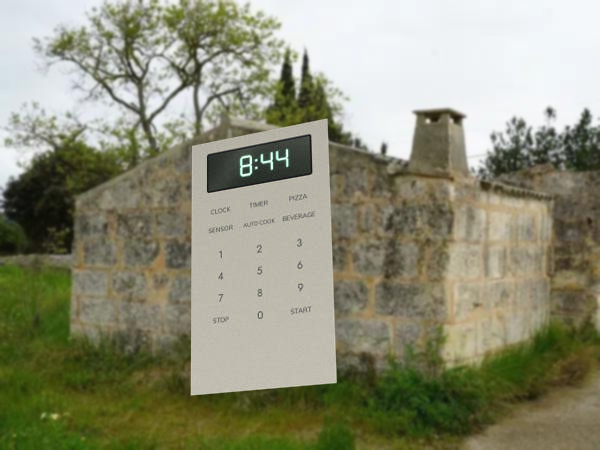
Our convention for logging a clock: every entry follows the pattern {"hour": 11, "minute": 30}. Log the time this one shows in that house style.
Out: {"hour": 8, "minute": 44}
